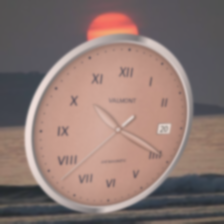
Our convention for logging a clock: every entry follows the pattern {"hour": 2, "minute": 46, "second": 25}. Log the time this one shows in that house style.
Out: {"hour": 10, "minute": 19, "second": 38}
